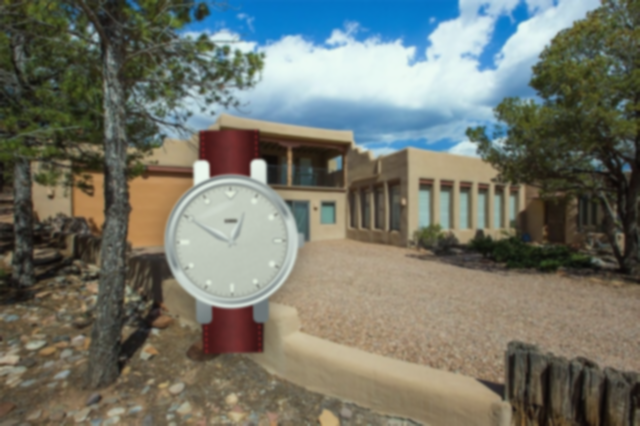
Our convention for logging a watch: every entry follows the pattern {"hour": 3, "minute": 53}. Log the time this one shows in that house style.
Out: {"hour": 12, "minute": 50}
